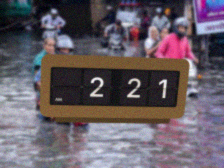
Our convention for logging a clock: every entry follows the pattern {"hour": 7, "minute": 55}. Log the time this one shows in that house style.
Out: {"hour": 2, "minute": 21}
